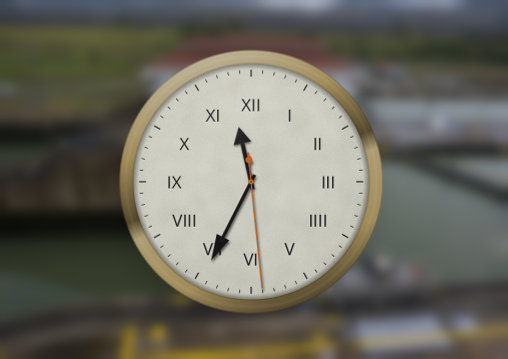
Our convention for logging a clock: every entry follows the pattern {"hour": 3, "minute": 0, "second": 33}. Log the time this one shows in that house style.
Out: {"hour": 11, "minute": 34, "second": 29}
